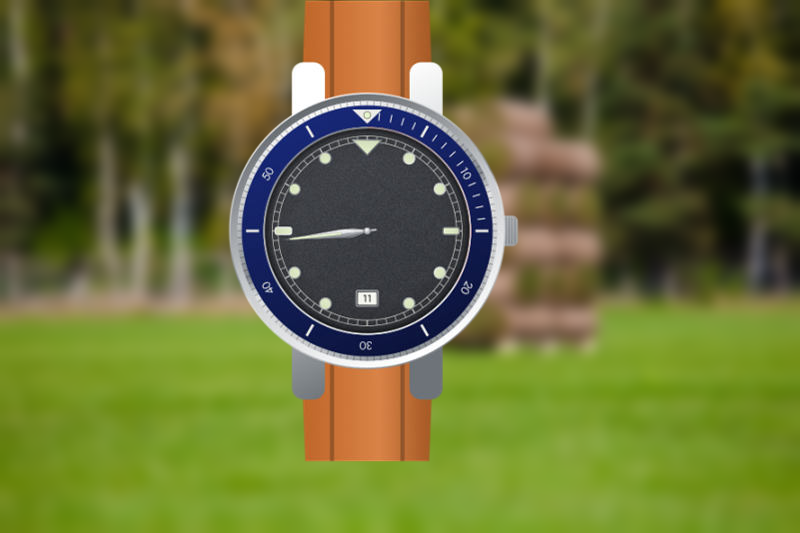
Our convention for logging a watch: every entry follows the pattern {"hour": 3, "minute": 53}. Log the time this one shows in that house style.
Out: {"hour": 8, "minute": 44}
